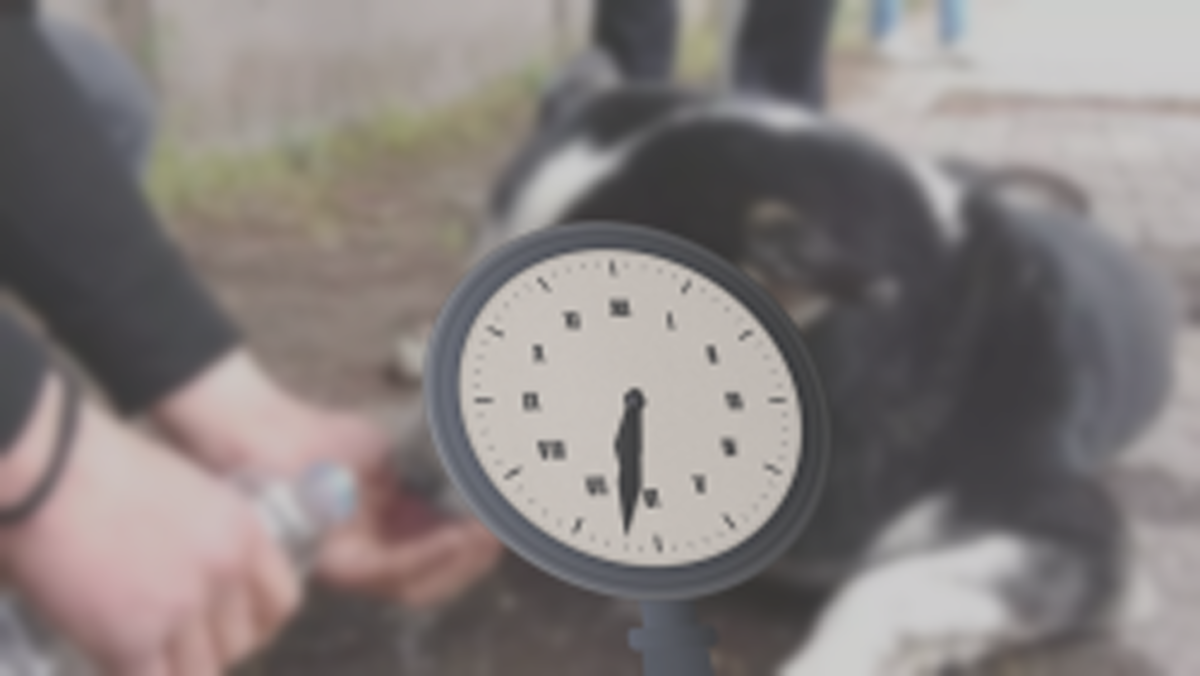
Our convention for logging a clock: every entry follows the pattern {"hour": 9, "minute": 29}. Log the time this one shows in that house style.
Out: {"hour": 6, "minute": 32}
